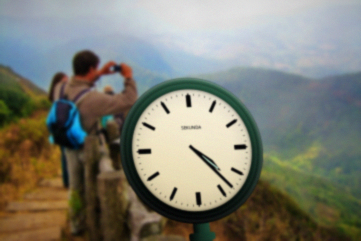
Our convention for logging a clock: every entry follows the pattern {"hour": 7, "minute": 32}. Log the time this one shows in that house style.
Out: {"hour": 4, "minute": 23}
